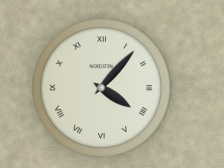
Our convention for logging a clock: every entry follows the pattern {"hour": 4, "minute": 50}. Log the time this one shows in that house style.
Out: {"hour": 4, "minute": 7}
